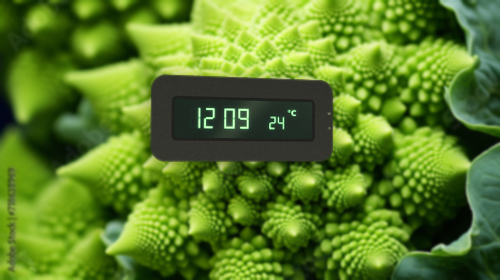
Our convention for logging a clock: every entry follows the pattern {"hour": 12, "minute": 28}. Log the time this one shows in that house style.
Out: {"hour": 12, "minute": 9}
